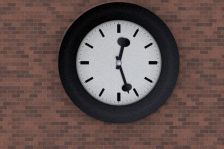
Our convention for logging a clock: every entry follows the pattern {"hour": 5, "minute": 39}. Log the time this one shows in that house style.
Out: {"hour": 12, "minute": 27}
